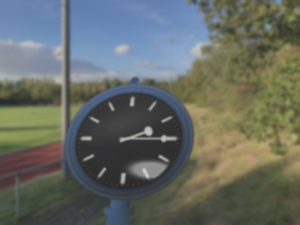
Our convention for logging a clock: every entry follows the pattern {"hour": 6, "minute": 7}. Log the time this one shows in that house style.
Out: {"hour": 2, "minute": 15}
